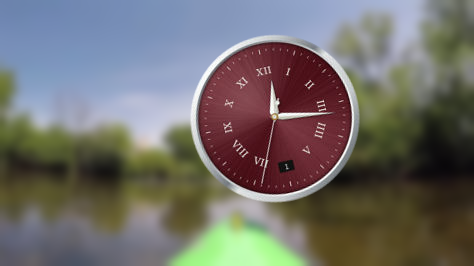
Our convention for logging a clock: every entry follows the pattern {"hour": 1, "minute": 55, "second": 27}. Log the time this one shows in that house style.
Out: {"hour": 12, "minute": 16, "second": 34}
